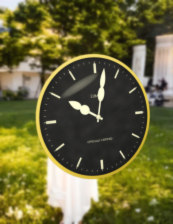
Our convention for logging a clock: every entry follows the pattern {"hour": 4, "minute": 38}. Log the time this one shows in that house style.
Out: {"hour": 10, "minute": 2}
